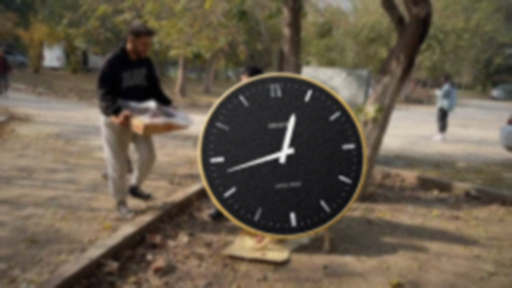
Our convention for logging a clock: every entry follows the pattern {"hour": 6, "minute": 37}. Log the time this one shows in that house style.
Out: {"hour": 12, "minute": 43}
